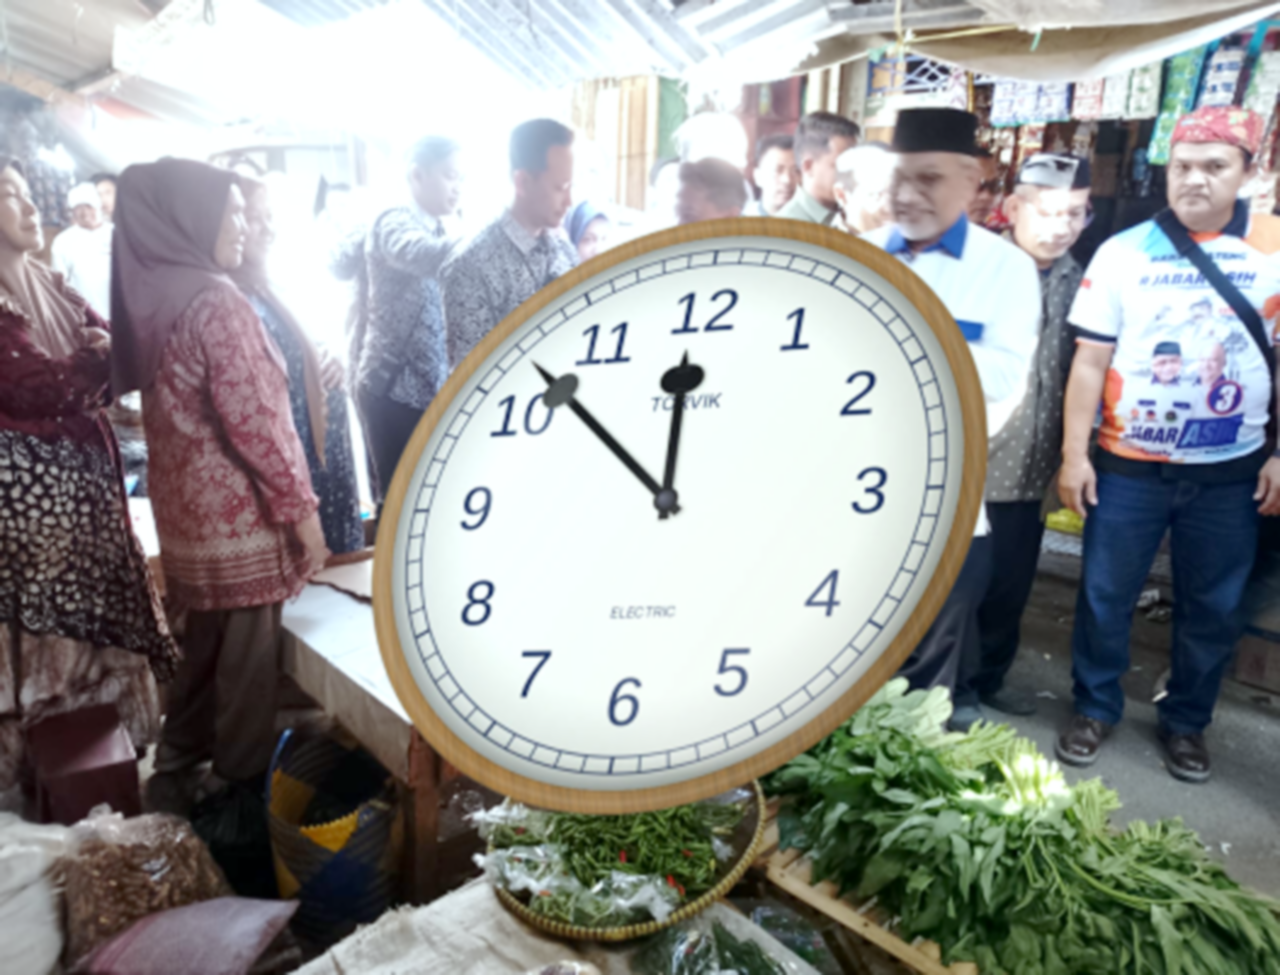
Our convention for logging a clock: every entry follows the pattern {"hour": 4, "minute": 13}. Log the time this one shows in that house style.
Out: {"hour": 11, "minute": 52}
